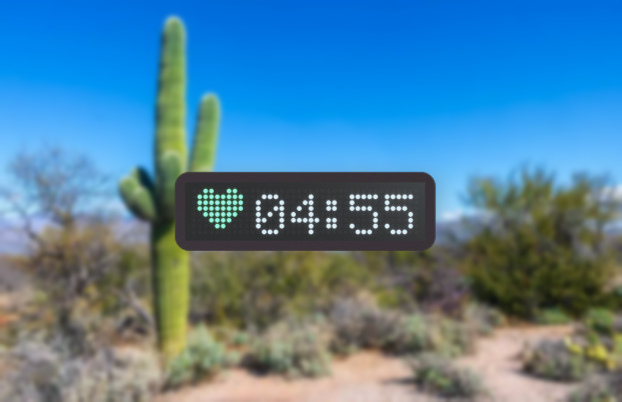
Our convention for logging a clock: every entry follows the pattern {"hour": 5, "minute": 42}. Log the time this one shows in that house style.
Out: {"hour": 4, "minute": 55}
